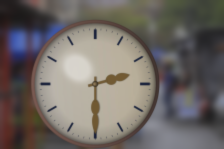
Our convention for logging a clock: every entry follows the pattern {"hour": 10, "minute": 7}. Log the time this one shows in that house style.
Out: {"hour": 2, "minute": 30}
